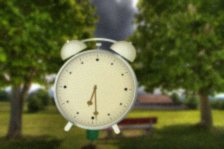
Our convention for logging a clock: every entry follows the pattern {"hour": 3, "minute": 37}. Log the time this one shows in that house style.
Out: {"hour": 6, "minute": 29}
